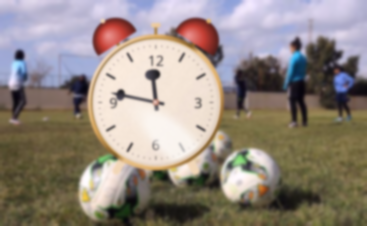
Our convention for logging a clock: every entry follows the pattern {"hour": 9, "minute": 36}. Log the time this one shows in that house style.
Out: {"hour": 11, "minute": 47}
